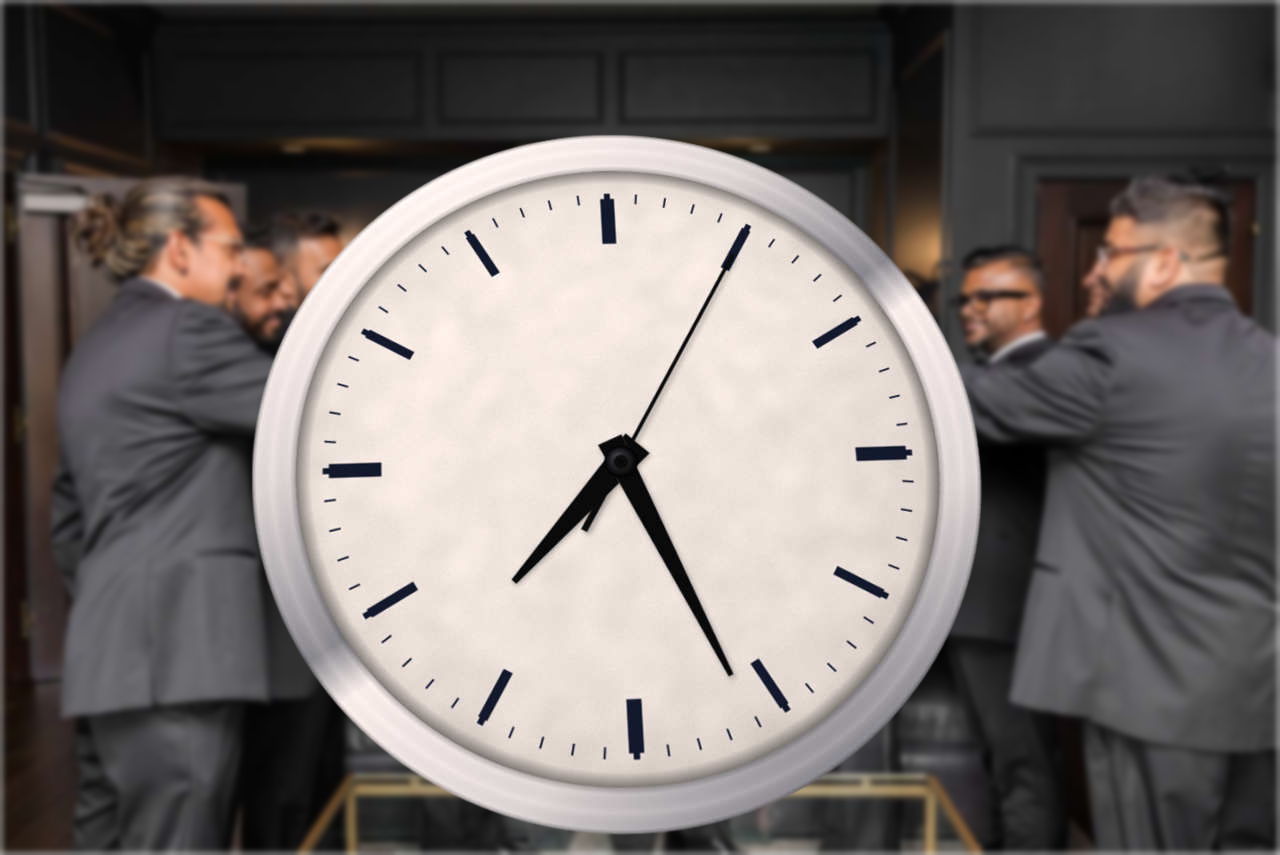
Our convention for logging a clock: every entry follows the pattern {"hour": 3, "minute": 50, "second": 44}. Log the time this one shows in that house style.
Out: {"hour": 7, "minute": 26, "second": 5}
